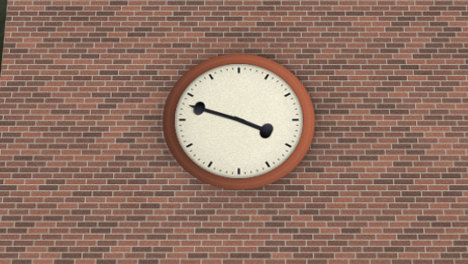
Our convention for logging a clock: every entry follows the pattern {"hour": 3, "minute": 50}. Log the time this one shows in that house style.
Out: {"hour": 3, "minute": 48}
